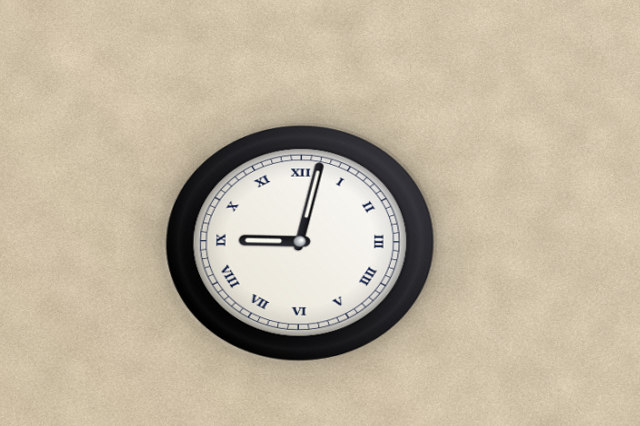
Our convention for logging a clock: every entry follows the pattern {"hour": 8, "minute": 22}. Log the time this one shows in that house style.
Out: {"hour": 9, "minute": 2}
